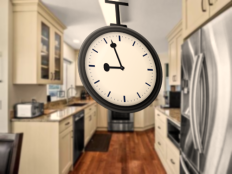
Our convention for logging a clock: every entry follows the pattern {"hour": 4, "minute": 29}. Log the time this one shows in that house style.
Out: {"hour": 8, "minute": 57}
